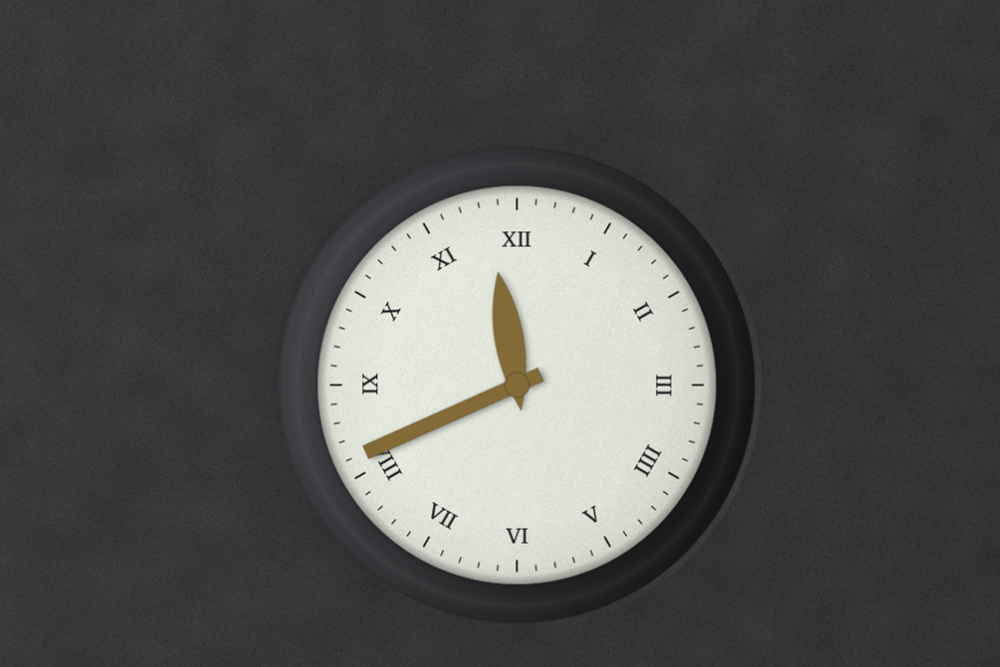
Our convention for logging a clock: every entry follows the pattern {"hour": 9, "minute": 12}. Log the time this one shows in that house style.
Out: {"hour": 11, "minute": 41}
